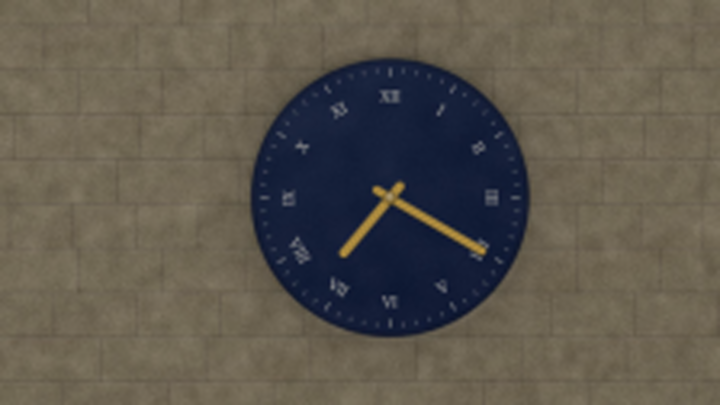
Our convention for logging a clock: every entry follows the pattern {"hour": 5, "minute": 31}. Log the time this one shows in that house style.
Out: {"hour": 7, "minute": 20}
